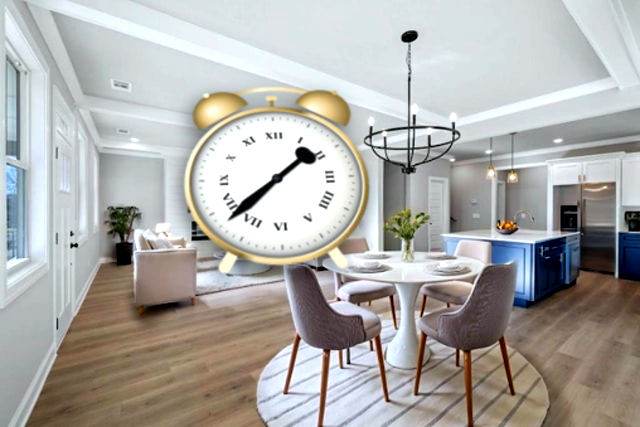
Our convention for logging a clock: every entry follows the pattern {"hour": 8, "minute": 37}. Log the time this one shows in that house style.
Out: {"hour": 1, "minute": 38}
